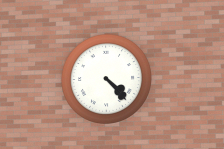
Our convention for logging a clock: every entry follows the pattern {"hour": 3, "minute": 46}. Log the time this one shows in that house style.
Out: {"hour": 4, "minute": 23}
